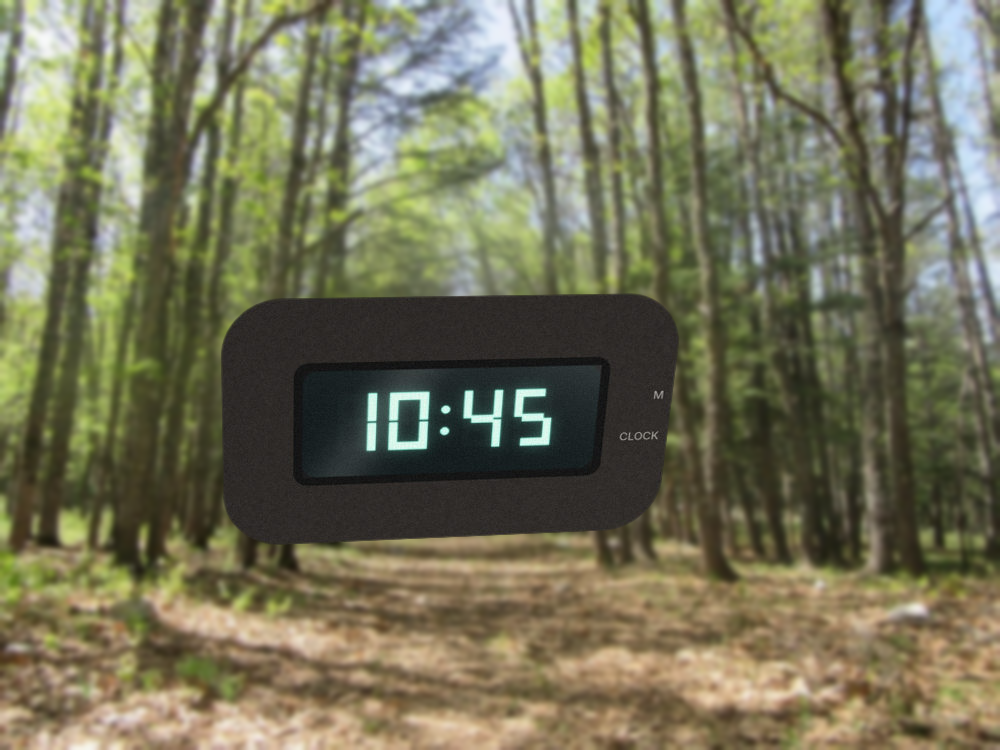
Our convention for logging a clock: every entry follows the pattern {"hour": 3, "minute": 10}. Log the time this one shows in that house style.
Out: {"hour": 10, "minute": 45}
